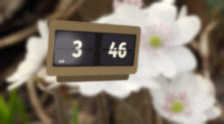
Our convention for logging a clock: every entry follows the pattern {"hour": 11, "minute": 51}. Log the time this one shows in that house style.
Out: {"hour": 3, "minute": 46}
